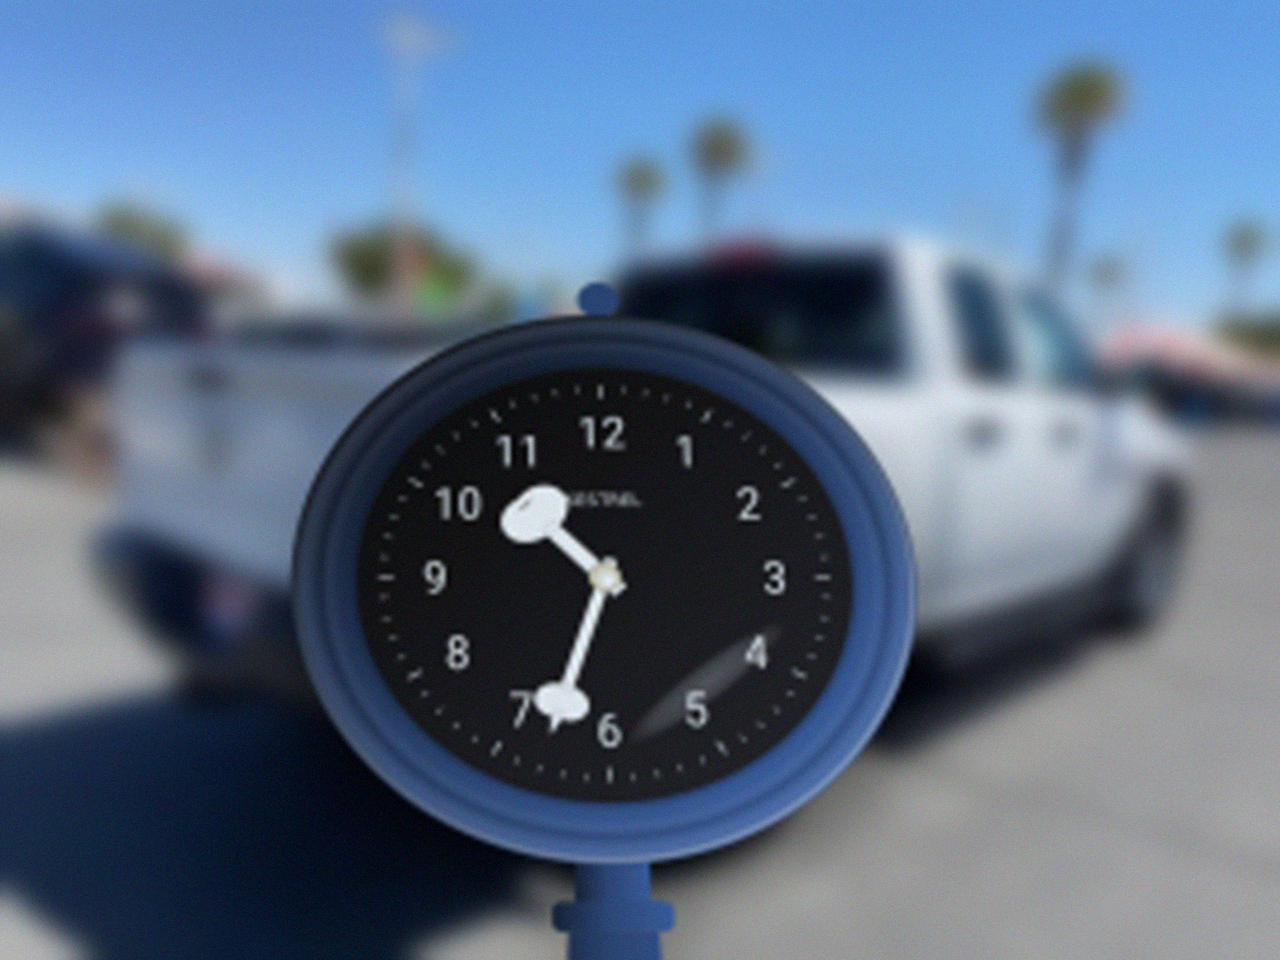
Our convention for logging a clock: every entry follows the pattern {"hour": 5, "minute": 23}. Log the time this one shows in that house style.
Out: {"hour": 10, "minute": 33}
